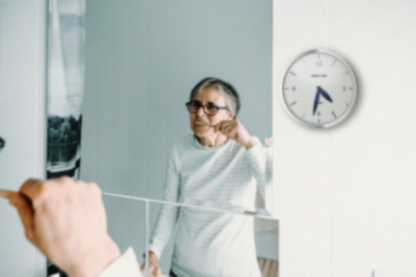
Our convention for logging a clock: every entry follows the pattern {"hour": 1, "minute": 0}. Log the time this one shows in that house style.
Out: {"hour": 4, "minute": 32}
